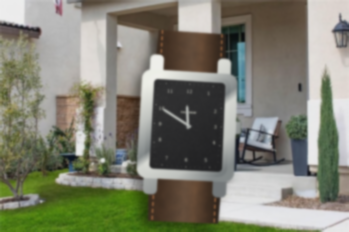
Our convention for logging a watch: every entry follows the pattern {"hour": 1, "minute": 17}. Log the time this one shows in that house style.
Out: {"hour": 11, "minute": 50}
